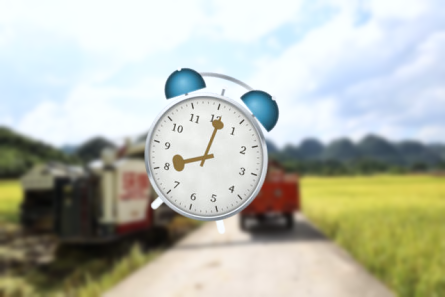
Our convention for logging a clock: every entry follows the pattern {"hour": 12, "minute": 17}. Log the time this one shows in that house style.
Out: {"hour": 8, "minute": 1}
